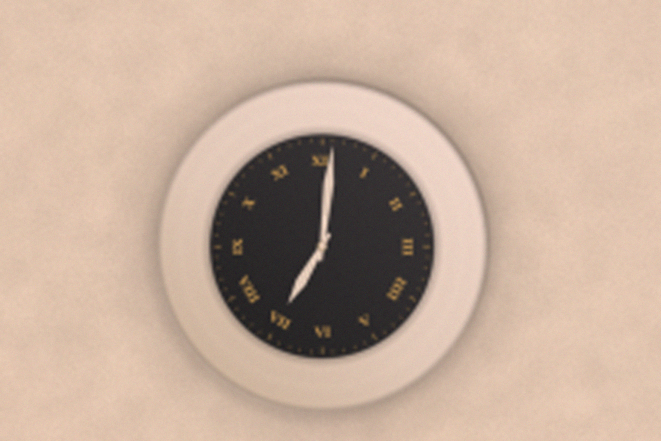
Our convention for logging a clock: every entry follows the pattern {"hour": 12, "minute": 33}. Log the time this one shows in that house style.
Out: {"hour": 7, "minute": 1}
